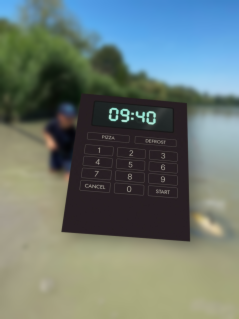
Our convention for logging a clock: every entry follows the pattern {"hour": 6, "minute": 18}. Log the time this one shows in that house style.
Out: {"hour": 9, "minute": 40}
